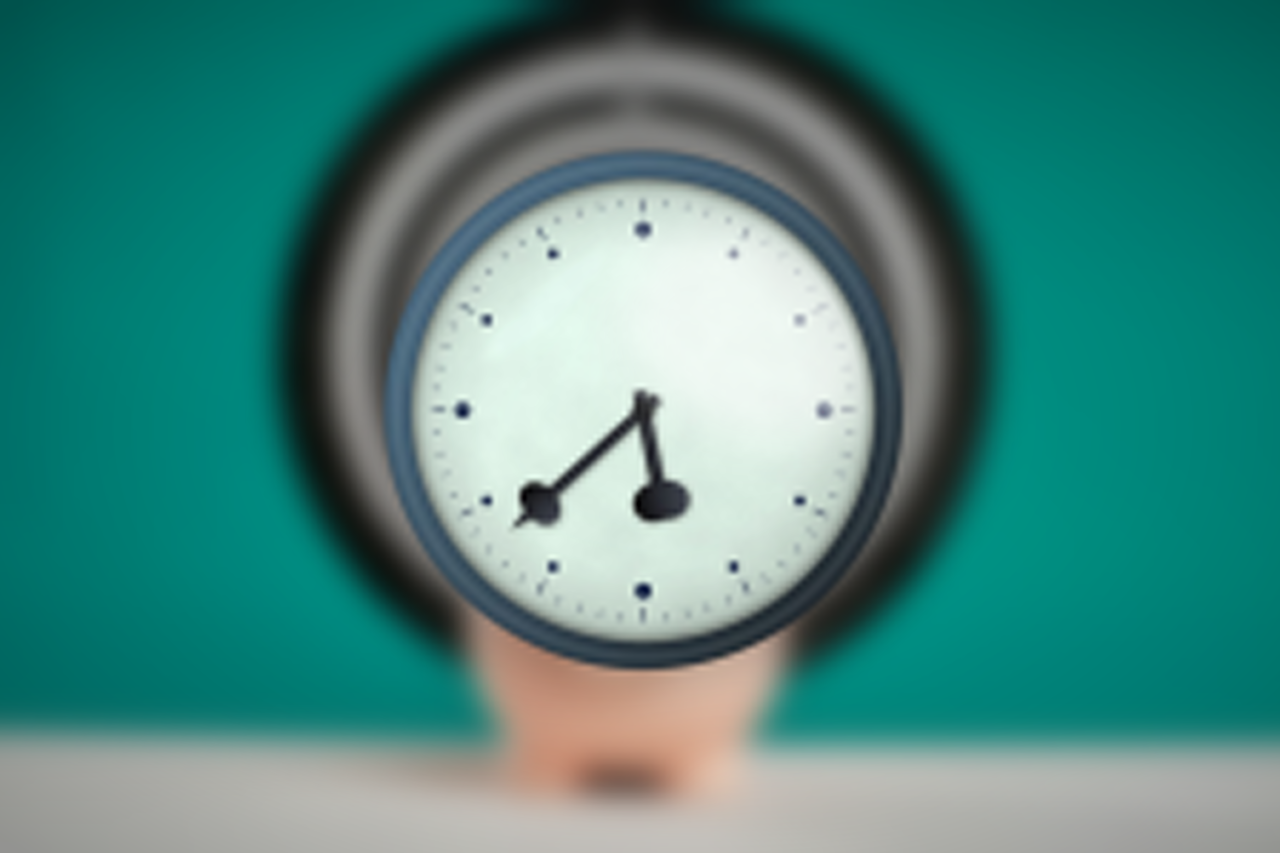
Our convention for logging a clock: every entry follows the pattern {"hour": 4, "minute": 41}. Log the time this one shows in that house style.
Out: {"hour": 5, "minute": 38}
